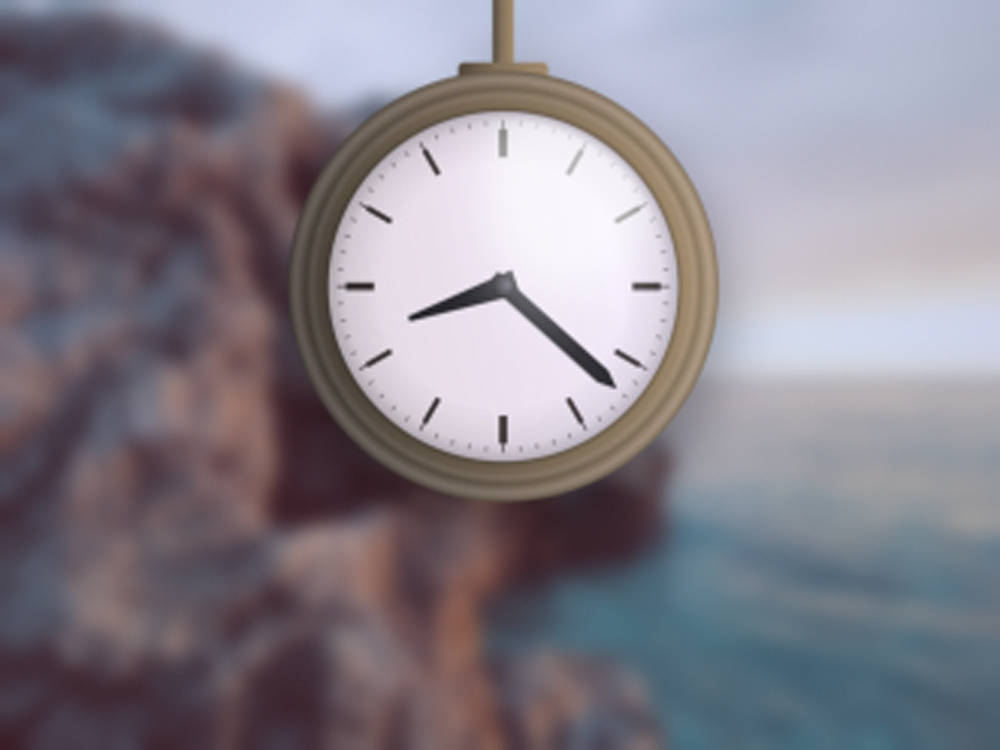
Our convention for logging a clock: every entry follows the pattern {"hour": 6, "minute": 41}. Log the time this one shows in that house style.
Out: {"hour": 8, "minute": 22}
